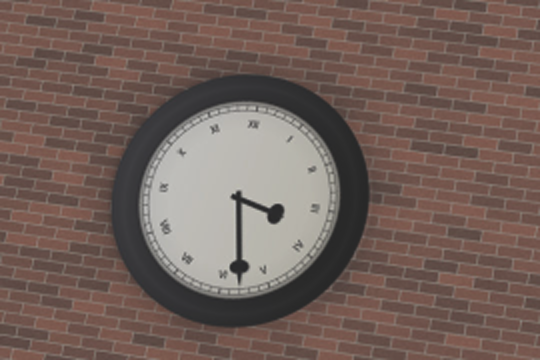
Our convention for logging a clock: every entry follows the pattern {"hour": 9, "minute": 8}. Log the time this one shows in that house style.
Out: {"hour": 3, "minute": 28}
